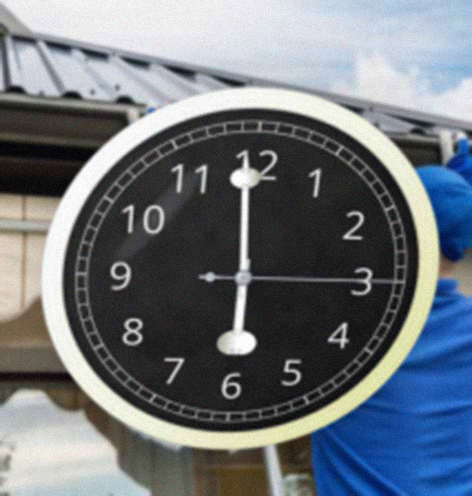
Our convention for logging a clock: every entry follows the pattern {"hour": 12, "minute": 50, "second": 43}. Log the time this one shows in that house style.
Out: {"hour": 5, "minute": 59, "second": 15}
